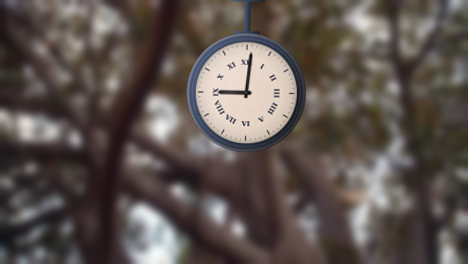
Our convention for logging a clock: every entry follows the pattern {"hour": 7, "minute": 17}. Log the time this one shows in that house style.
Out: {"hour": 9, "minute": 1}
